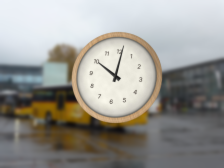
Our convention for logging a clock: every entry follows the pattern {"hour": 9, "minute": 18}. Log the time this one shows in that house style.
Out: {"hour": 10, "minute": 1}
